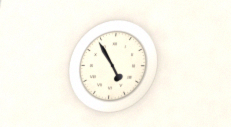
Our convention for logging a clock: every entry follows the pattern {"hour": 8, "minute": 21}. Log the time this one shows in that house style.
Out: {"hour": 4, "minute": 54}
